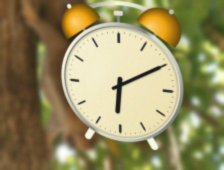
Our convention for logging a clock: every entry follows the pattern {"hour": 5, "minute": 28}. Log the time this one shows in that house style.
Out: {"hour": 6, "minute": 10}
